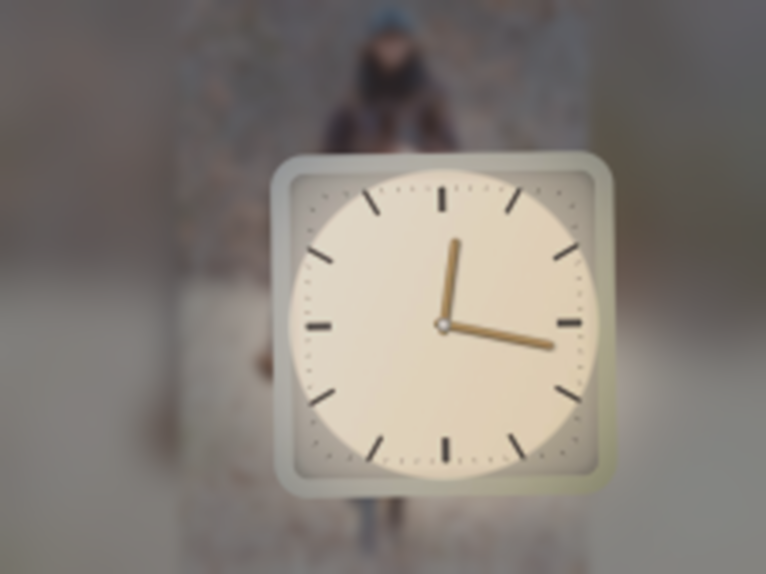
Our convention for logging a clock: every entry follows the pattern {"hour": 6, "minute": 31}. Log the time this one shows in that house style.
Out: {"hour": 12, "minute": 17}
